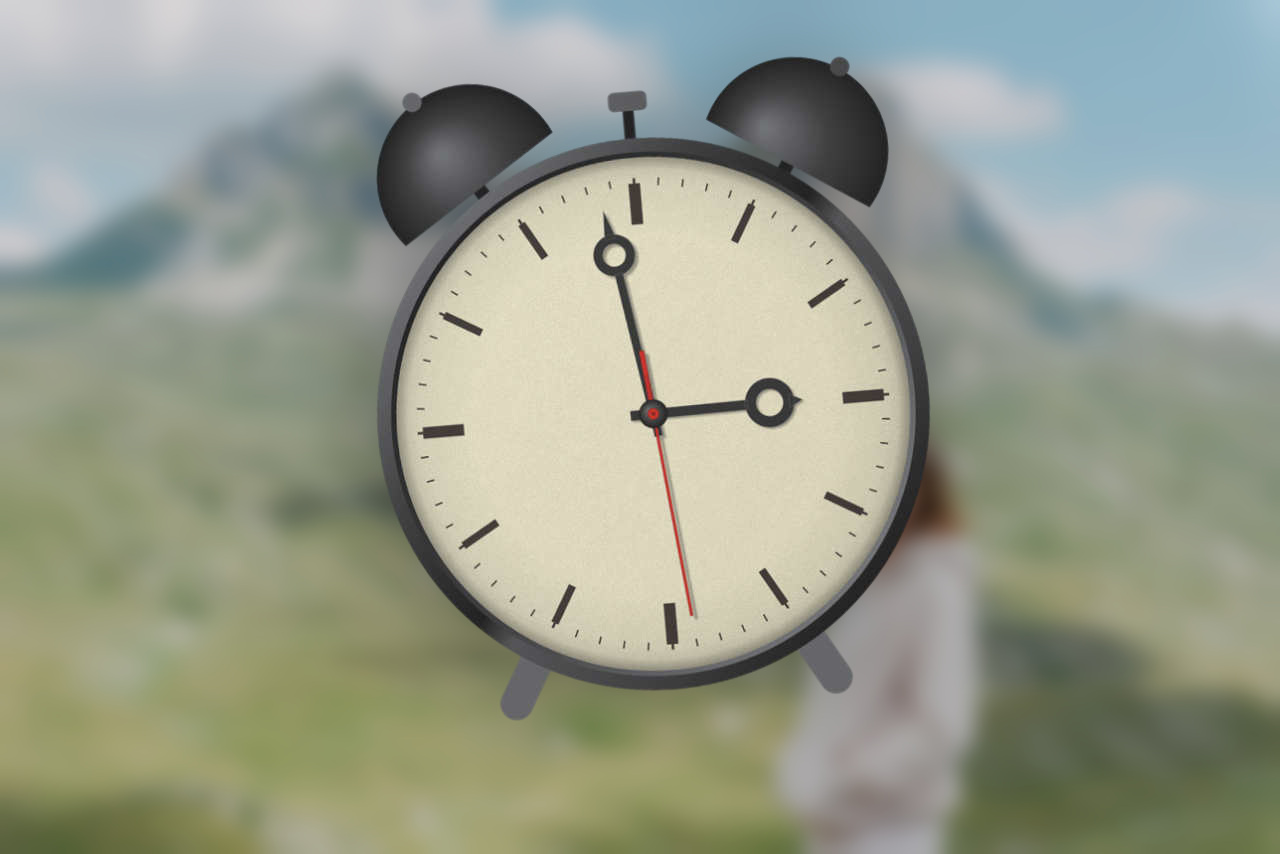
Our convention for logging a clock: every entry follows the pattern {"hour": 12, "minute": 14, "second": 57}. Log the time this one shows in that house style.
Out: {"hour": 2, "minute": 58, "second": 29}
